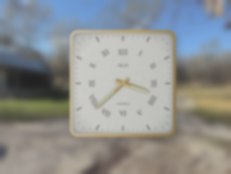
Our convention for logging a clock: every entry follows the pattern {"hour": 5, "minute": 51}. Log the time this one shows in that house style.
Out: {"hour": 3, "minute": 38}
